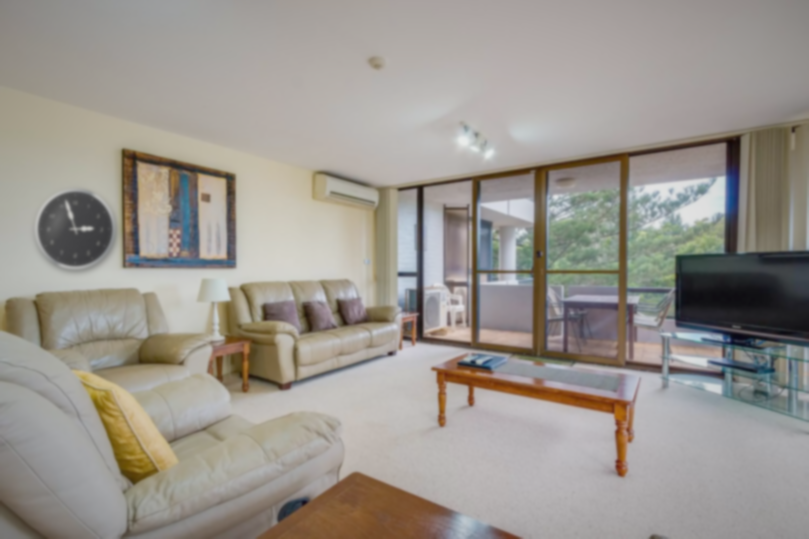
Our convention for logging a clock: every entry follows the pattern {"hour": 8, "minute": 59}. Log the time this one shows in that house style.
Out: {"hour": 2, "minute": 57}
